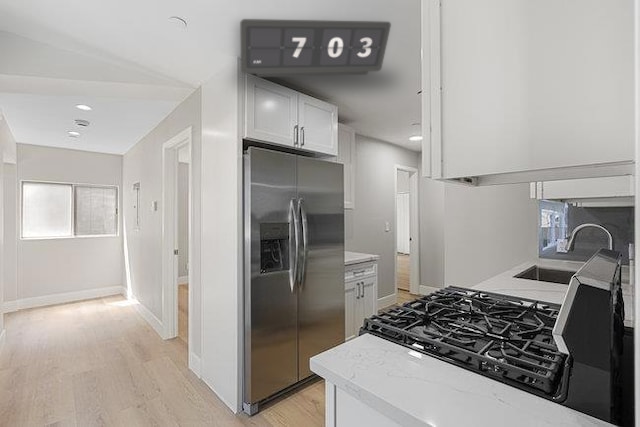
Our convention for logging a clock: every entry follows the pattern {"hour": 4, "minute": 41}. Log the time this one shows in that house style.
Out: {"hour": 7, "minute": 3}
